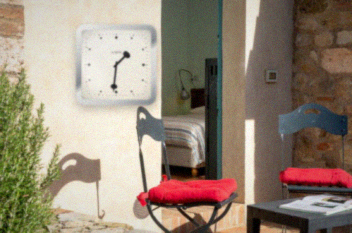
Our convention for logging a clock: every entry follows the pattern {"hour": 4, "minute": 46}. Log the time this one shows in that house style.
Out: {"hour": 1, "minute": 31}
